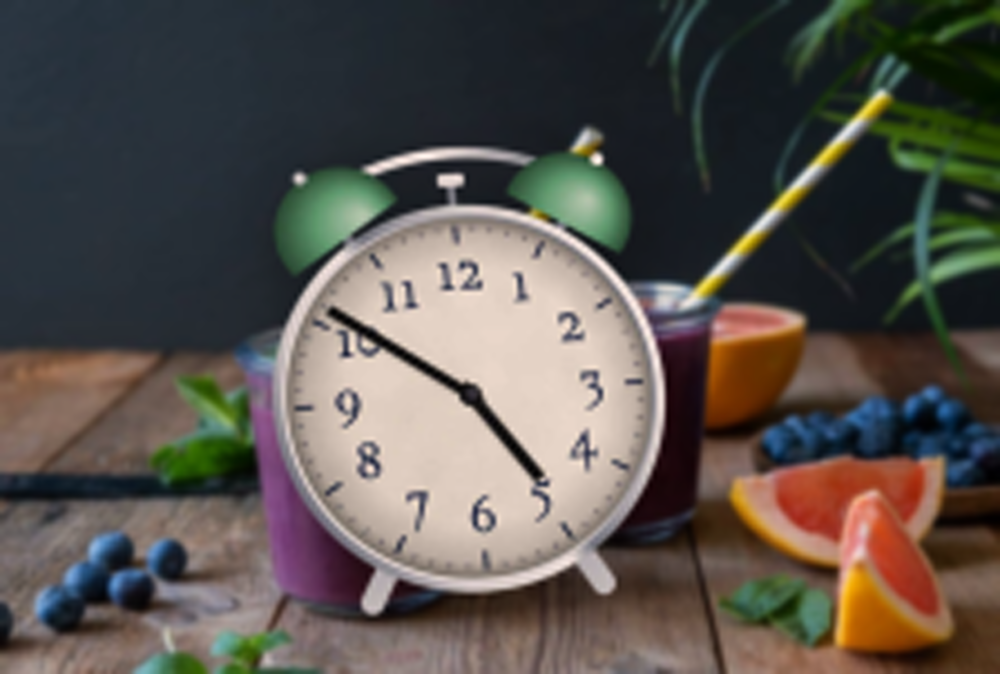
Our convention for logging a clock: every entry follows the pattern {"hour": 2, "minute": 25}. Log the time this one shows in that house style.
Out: {"hour": 4, "minute": 51}
